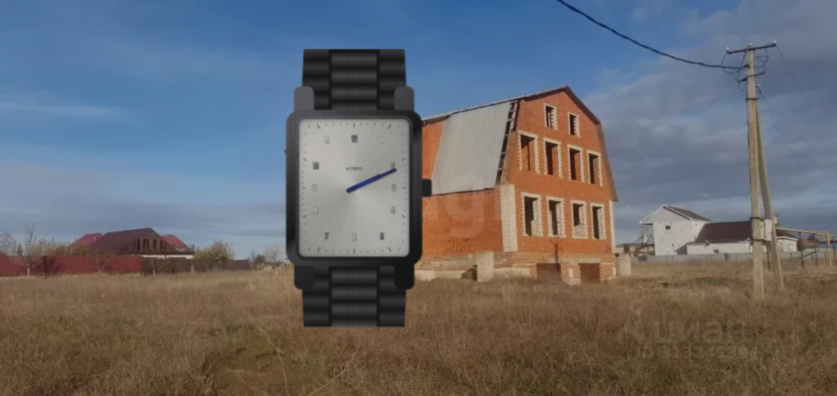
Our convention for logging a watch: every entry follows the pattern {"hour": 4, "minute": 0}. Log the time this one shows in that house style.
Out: {"hour": 2, "minute": 11}
